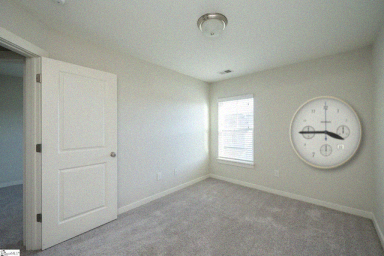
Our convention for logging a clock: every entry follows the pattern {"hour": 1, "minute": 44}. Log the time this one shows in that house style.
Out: {"hour": 3, "minute": 45}
